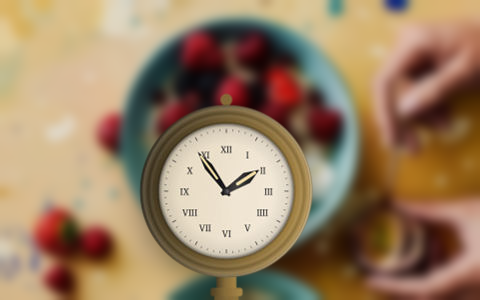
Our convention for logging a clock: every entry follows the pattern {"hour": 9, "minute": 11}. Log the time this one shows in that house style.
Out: {"hour": 1, "minute": 54}
